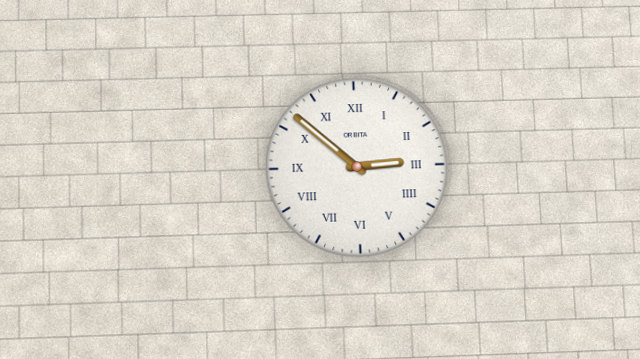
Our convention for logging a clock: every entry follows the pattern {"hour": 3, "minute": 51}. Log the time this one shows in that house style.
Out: {"hour": 2, "minute": 52}
